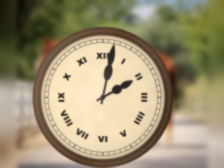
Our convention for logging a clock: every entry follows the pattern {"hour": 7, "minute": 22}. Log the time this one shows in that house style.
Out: {"hour": 2, "minute": 2}
